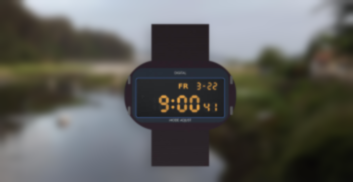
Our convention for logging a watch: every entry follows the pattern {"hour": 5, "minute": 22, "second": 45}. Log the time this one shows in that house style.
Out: {"hour": 9, "minute": 0, "second": 41}
